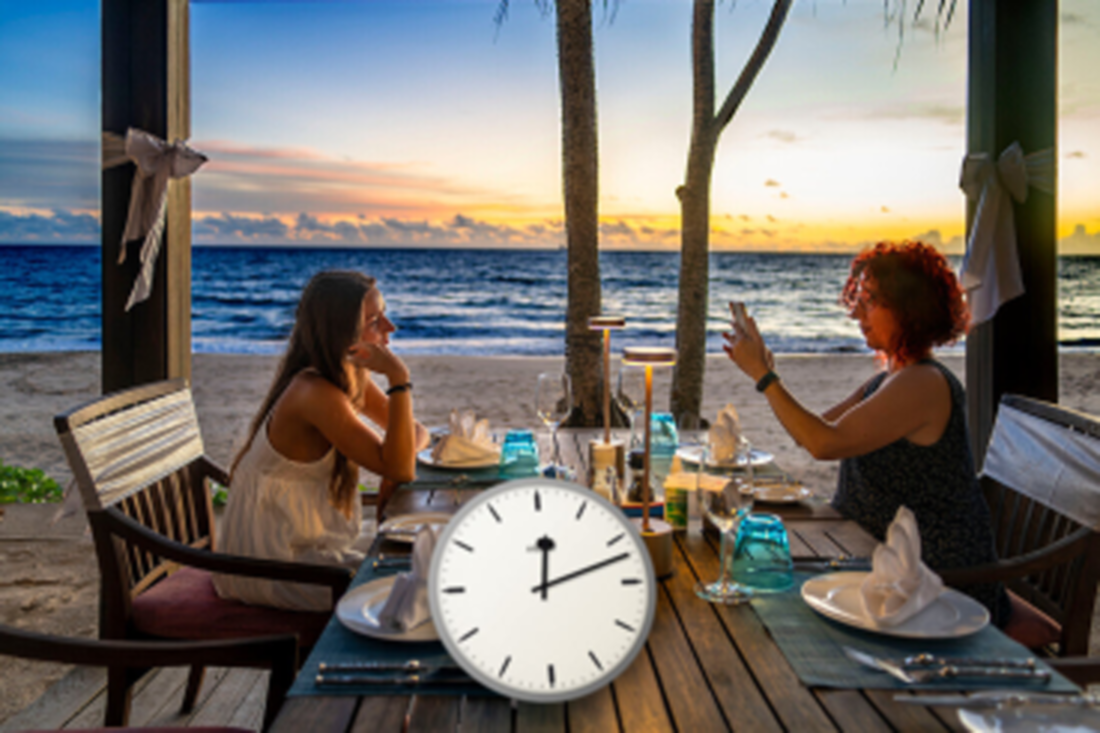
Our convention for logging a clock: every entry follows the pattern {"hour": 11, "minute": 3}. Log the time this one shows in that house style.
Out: {"hour": 12, "minute": 12}
